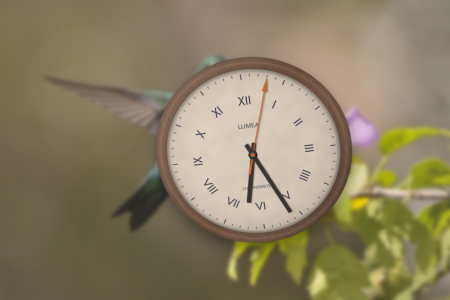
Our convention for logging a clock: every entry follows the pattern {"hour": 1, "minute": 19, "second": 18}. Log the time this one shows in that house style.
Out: {"hour": 6, "minute": 26, "second": 3}
